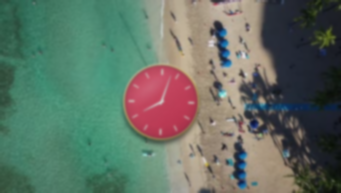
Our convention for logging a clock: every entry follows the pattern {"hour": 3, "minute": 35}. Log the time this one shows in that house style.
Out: {"hour": 8, "minute": 3}
